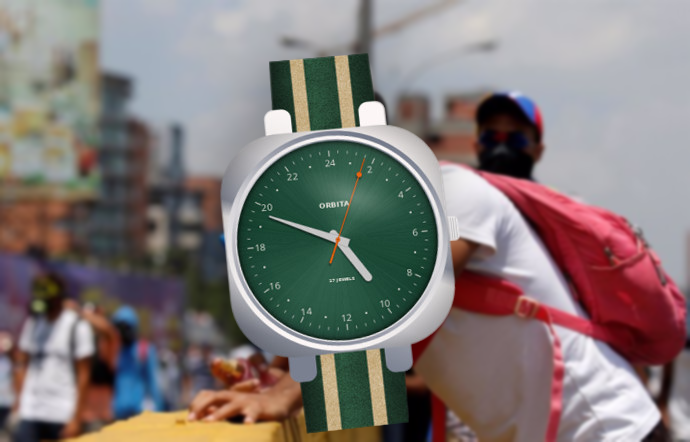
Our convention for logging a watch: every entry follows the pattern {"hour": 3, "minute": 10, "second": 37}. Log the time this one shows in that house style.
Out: {"hour": 9, "minute": 49, "second": 4}
